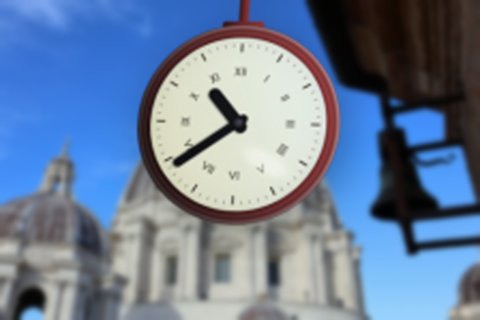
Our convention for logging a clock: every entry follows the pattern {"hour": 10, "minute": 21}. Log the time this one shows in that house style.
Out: {"hour": 10, "minute": 39}
